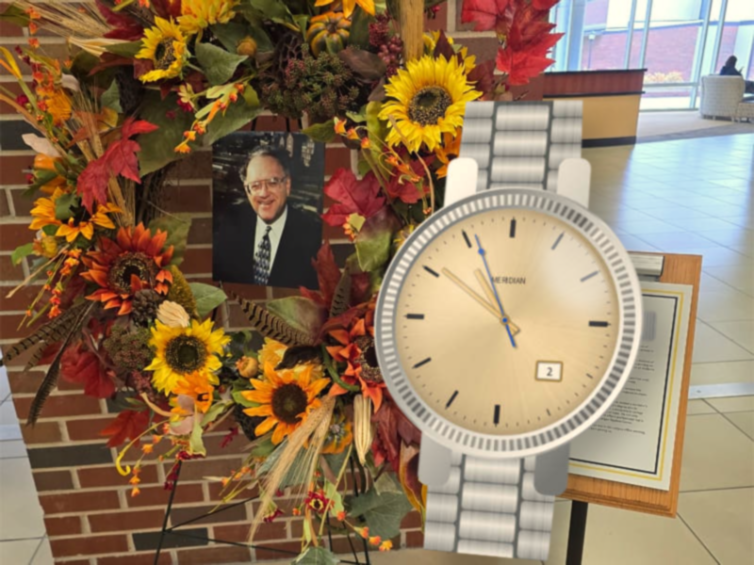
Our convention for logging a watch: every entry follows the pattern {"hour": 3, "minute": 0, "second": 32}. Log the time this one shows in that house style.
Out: {"hour": 10, "minute": 50, "second": 56}
